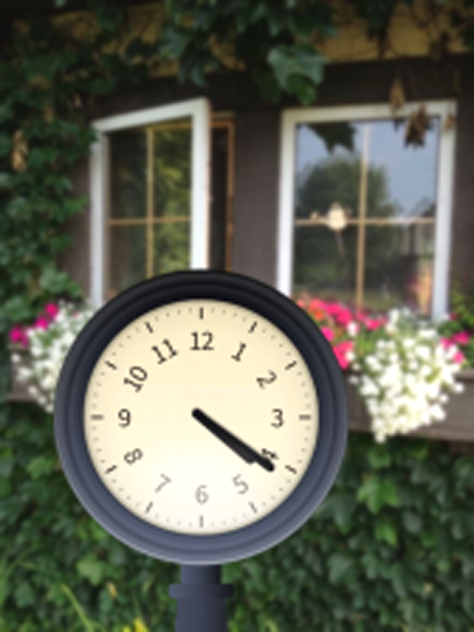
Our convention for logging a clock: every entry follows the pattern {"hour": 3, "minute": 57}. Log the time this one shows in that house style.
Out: {"hour": 4, "minute": 21}
